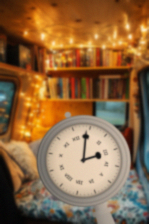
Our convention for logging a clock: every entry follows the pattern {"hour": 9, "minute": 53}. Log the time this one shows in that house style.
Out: {"hour": 3, "minute": 4}
